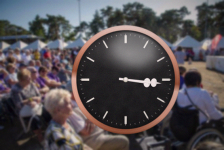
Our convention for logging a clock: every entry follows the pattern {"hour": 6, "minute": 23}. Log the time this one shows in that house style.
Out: {"hour": 3, "minute": 16}
